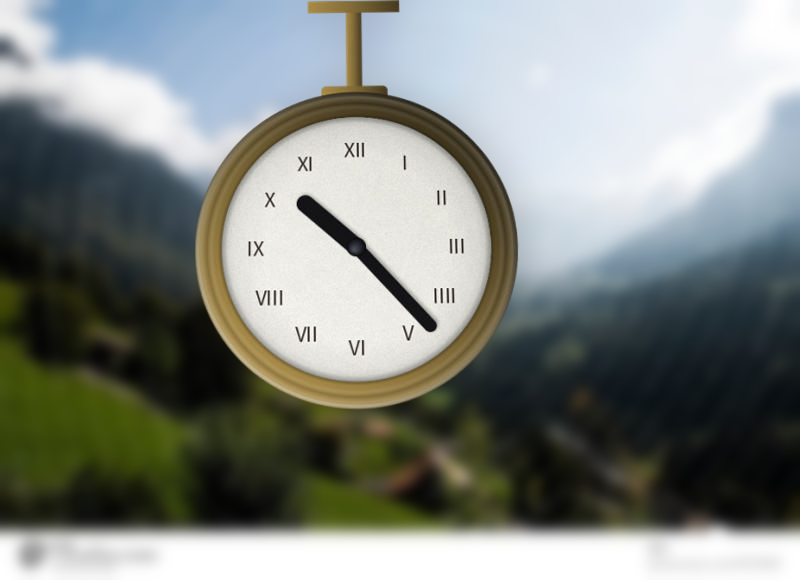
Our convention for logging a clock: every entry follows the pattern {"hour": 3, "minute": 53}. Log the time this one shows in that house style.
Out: {"hour": 10, "minute": 23}
